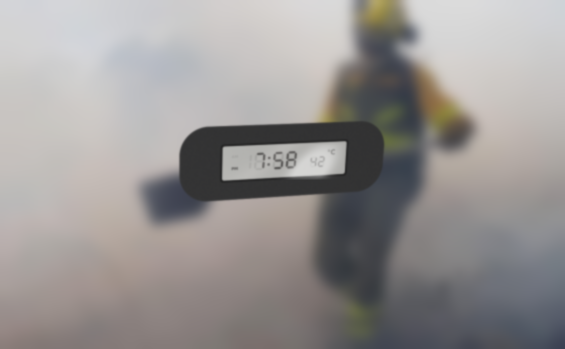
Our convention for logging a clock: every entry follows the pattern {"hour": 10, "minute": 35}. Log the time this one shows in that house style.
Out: {"hour": 7, "minute": 58}
